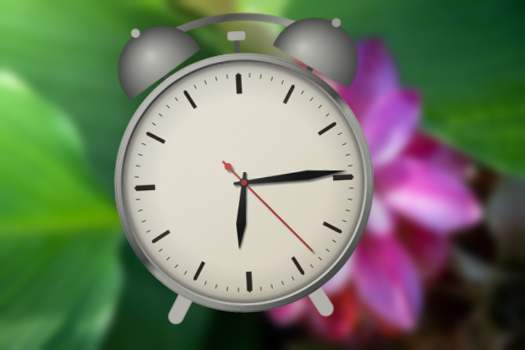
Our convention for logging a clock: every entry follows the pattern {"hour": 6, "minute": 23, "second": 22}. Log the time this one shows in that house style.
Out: {"hour": 6, "minute": 14, "second": 23}
